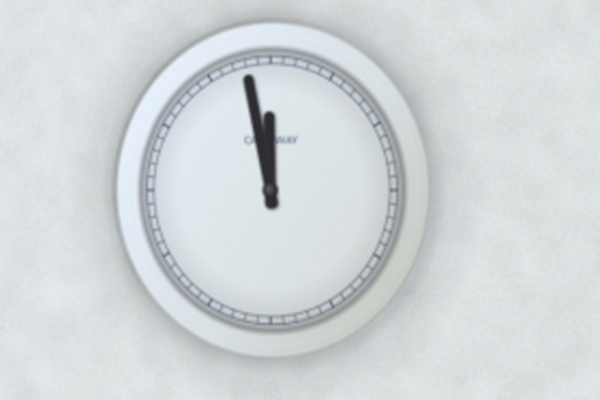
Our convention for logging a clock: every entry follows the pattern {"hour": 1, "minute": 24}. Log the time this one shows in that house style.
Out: {"hour": 11, "minute": 58}
